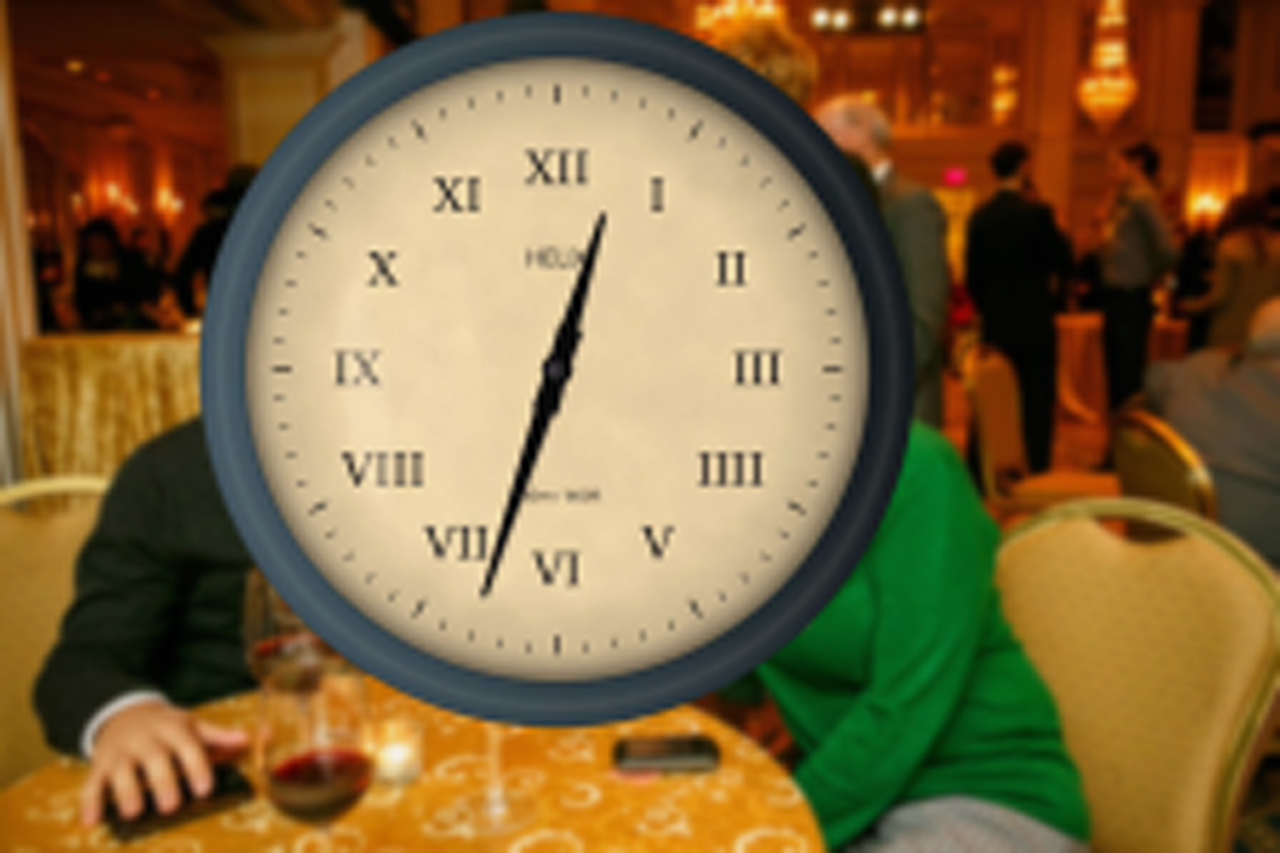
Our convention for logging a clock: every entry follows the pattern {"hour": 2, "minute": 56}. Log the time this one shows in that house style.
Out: {"hour": 12, "minute": 33}
